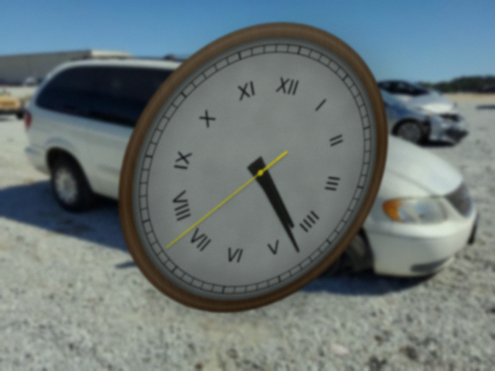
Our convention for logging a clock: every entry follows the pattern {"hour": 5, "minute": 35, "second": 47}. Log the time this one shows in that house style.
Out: {"hour": 4, "minute": 22, "second": 37}
